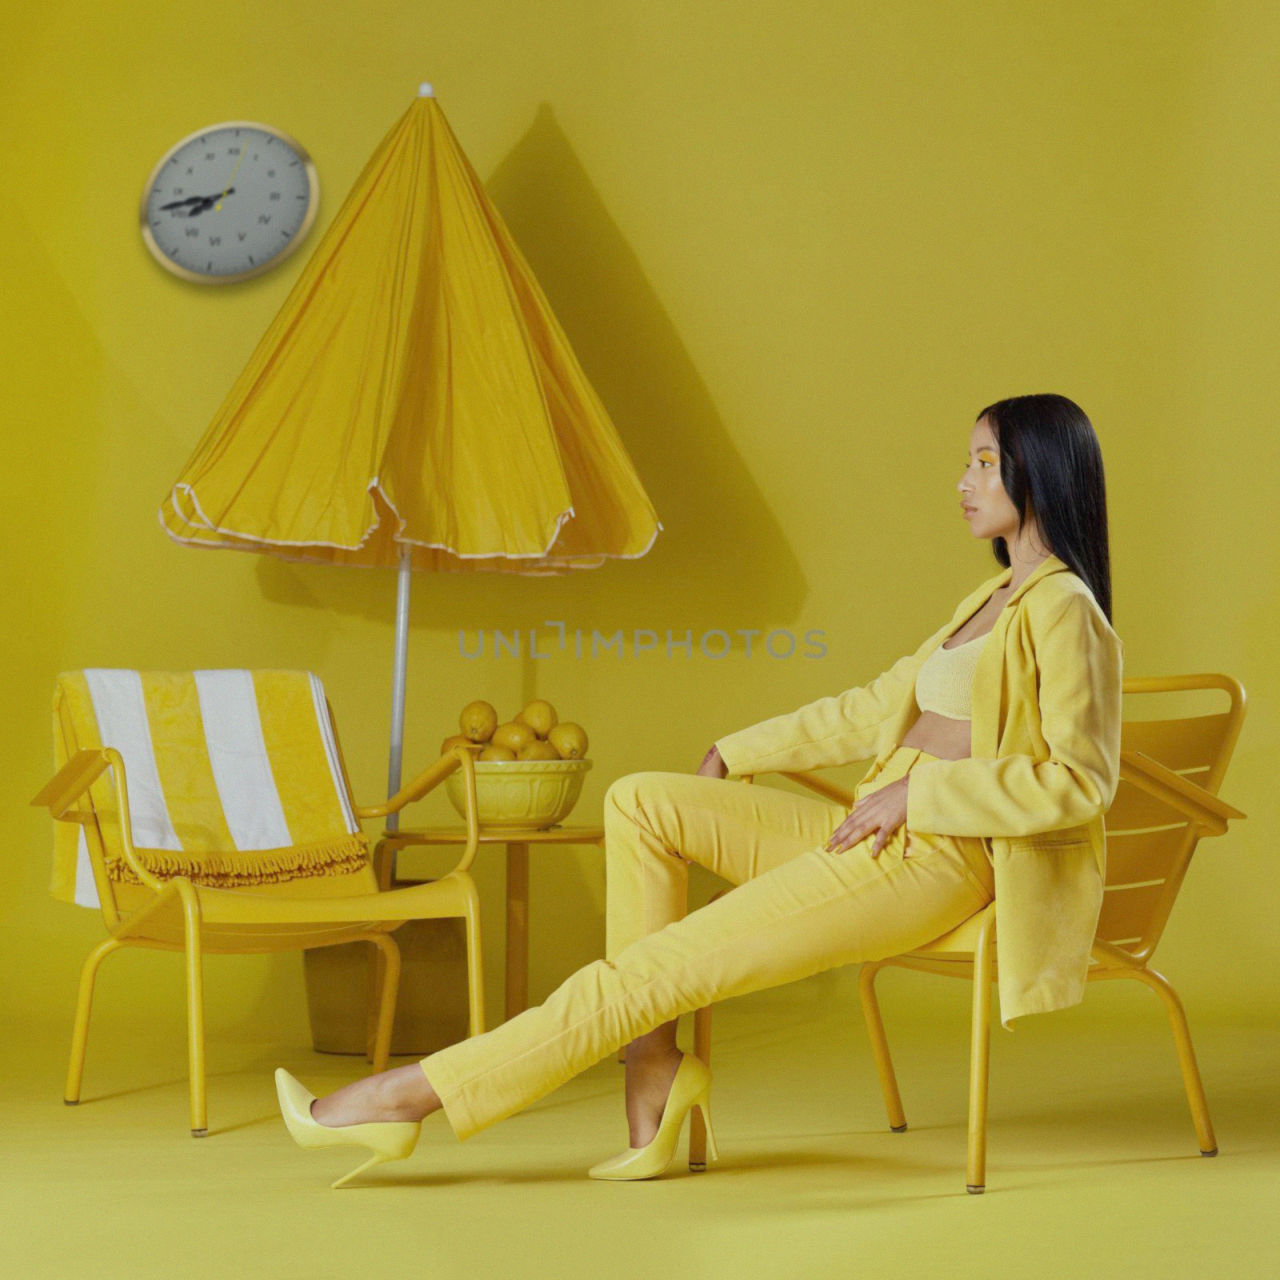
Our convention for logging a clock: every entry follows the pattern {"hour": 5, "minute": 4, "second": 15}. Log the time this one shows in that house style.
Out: {"hour": 7, "minute": 42, "second": 2}
